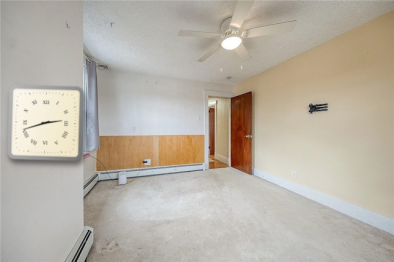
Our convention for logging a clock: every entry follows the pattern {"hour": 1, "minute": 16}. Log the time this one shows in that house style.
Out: {"hour": 2, "minute": 42}
